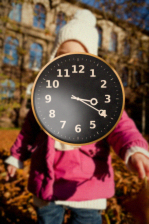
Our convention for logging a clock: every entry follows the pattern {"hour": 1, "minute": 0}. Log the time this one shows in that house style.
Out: {"hour": 3, "minute": 20}
